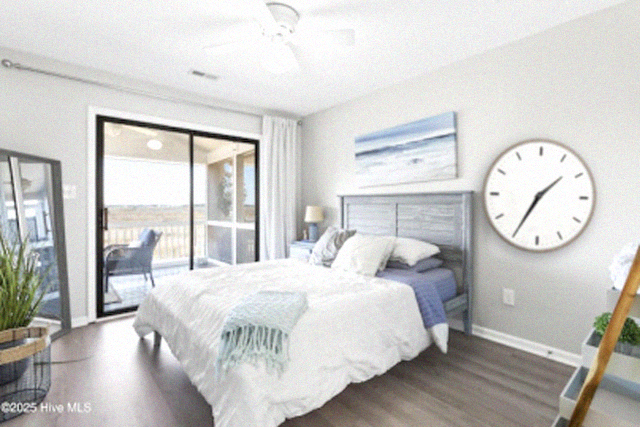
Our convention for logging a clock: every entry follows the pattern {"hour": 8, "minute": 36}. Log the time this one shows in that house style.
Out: {"hour": 1, "minute": 35}
